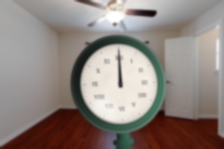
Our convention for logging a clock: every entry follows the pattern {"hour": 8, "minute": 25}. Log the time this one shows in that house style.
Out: {"hour": 12, "minute": 0}
